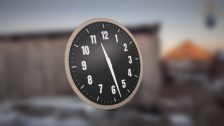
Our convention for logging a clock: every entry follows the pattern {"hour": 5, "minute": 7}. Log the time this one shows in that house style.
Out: {"hour": 11, "minute": 28}
